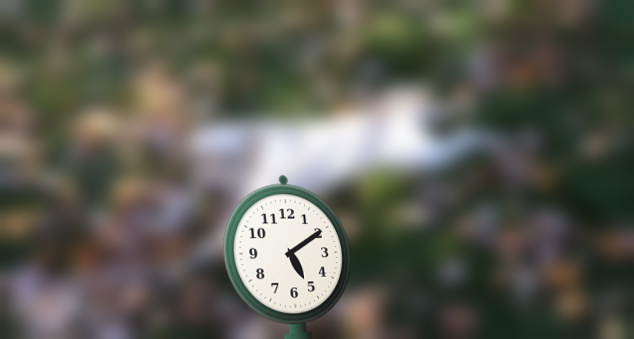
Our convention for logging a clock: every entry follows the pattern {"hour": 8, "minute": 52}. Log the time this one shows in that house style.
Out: {"hour": 5, "minute": 10}
